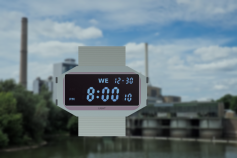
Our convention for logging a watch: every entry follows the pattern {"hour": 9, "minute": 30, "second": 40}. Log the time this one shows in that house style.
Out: {"hour": 8, "minute": 0, "second": 10}
